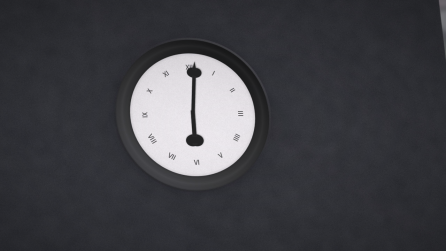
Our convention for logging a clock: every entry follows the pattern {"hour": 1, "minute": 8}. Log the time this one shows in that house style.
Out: {"hour": 6, "minute": 1}
